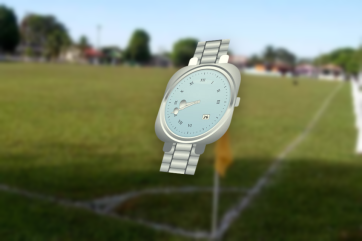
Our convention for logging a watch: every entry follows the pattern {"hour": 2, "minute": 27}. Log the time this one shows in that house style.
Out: {"hour": 8, "minute": 41}
